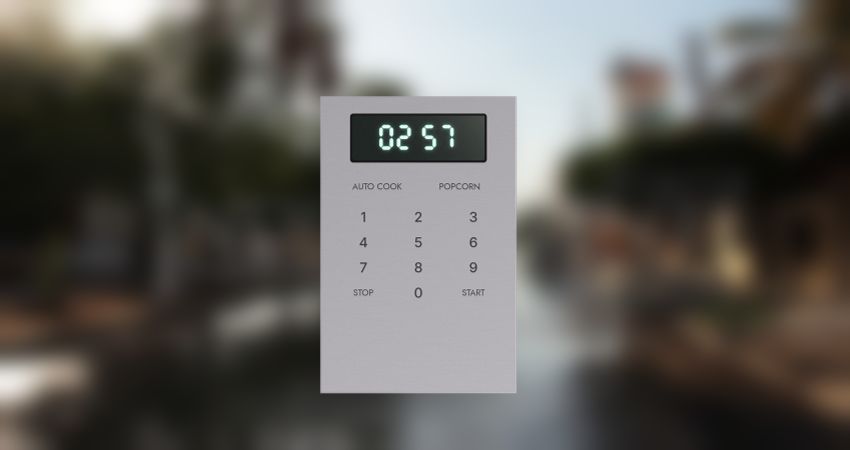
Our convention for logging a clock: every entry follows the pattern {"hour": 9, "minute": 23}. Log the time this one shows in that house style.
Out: {"hour": 2, "minute": 57}
